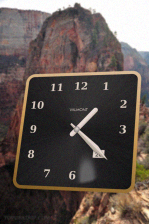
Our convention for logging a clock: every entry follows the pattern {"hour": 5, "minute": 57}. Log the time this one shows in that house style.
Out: {"hour": 1, "minute": 22}
